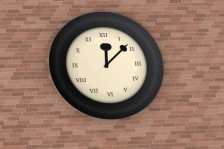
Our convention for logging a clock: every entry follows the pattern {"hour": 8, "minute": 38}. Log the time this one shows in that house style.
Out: {"hour": 12, "minute": 8}
